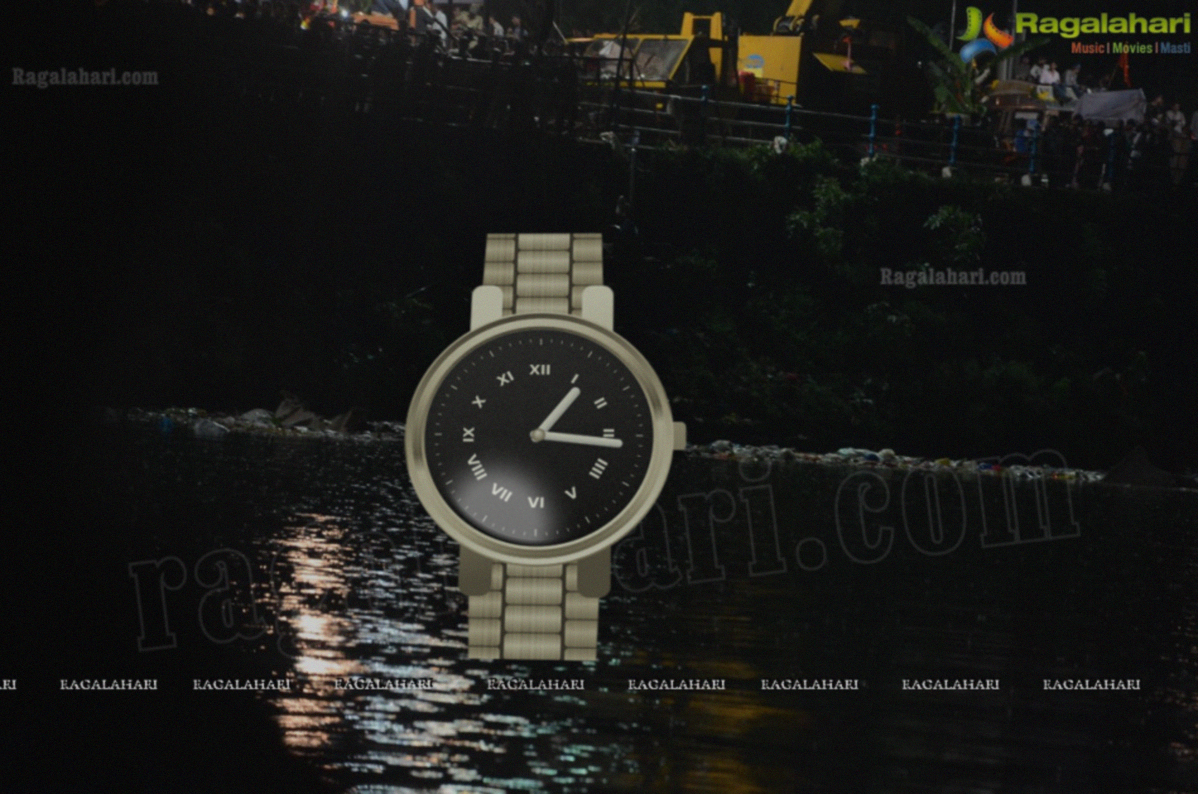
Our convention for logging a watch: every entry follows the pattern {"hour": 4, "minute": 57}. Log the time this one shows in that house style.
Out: {"hour": 1, "minute": 16}
